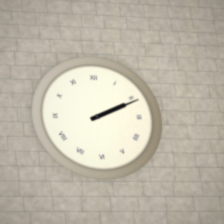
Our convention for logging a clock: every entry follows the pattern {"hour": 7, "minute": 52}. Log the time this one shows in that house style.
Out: {"hour": 2, "minute": 11}
